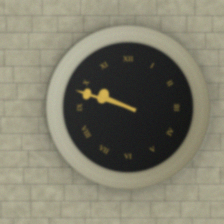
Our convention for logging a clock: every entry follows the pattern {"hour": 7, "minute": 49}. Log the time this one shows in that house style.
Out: {"hour": 9, "minute": 48}
